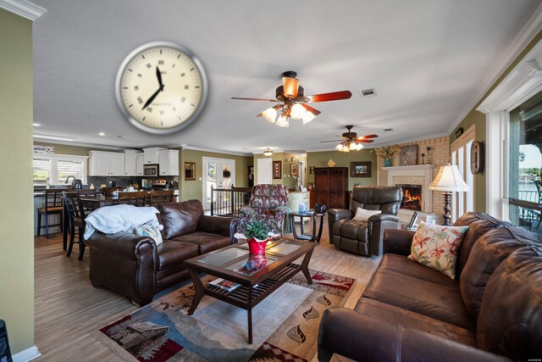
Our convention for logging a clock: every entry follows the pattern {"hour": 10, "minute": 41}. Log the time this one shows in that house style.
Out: {"hour": 11, "minute": 37}
